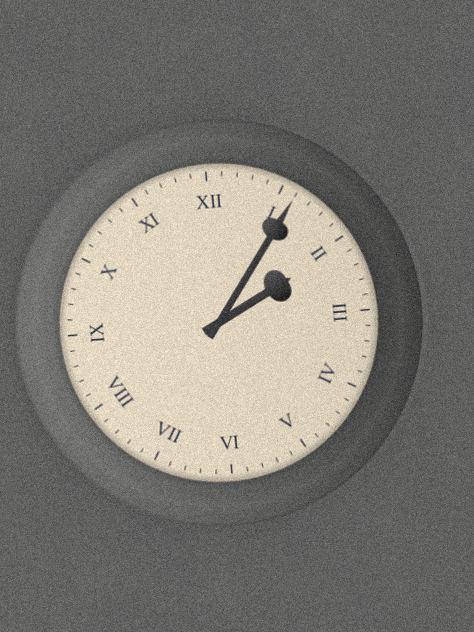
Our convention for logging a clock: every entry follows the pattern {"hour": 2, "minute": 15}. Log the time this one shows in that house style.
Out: {"hour": 2, "minute": 6}
